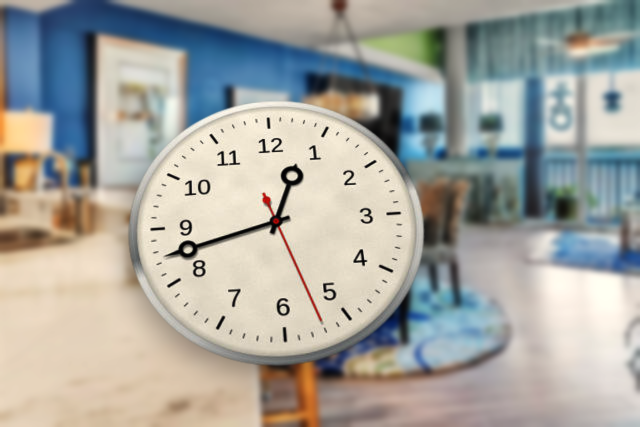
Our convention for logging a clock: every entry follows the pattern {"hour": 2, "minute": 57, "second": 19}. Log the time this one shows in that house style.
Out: {"hour": 12, "minute": 42, "second": 27}
